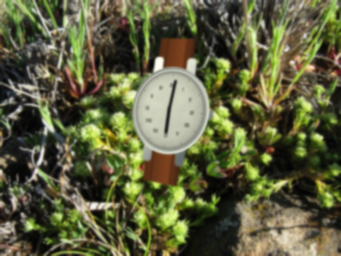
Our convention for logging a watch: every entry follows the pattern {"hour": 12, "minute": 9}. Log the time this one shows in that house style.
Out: {"hour": 6, "minute": 1}
